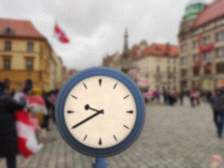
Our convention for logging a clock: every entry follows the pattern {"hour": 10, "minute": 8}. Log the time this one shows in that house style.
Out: {"hour": 9, "minute": 40}
